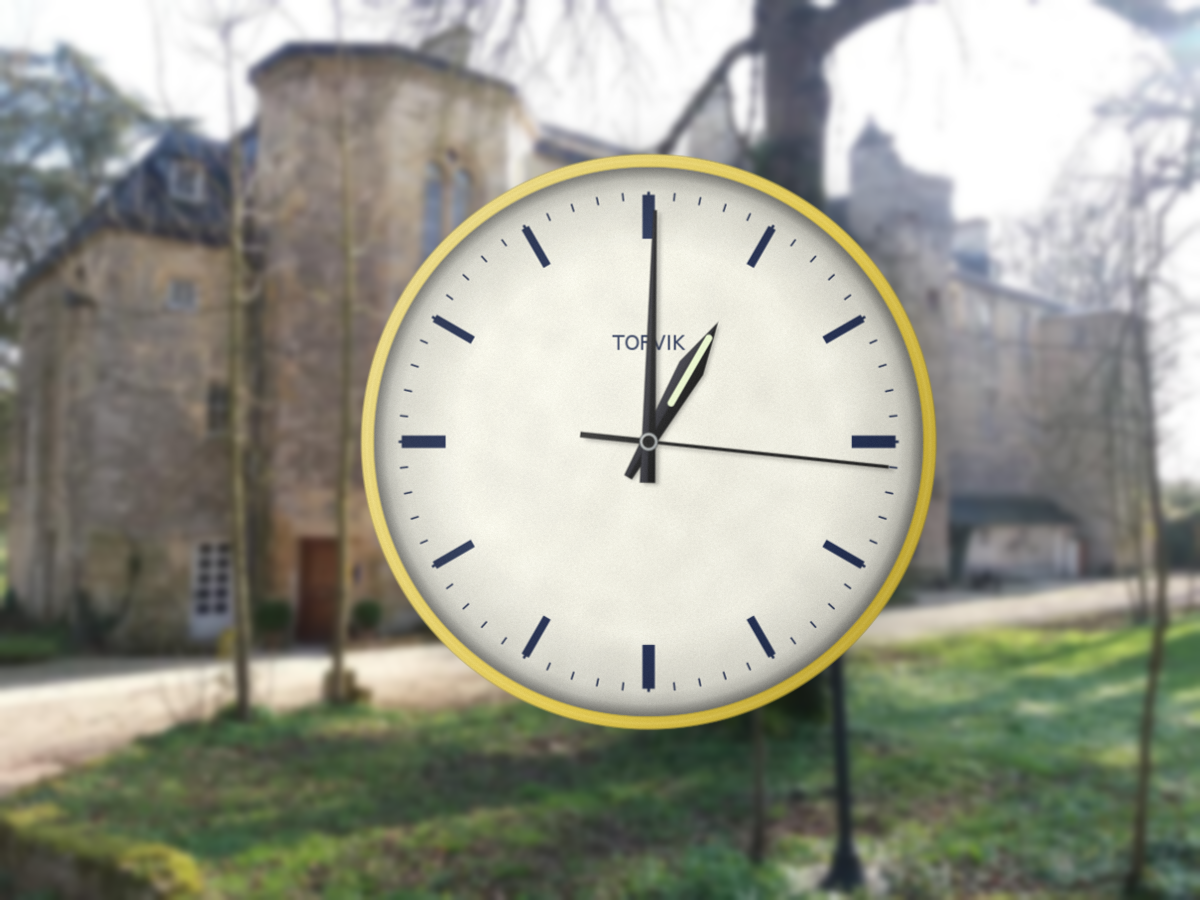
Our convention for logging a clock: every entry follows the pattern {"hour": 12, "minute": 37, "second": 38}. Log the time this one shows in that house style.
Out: {"hour": 1, "minute": 0, "second": 16}
